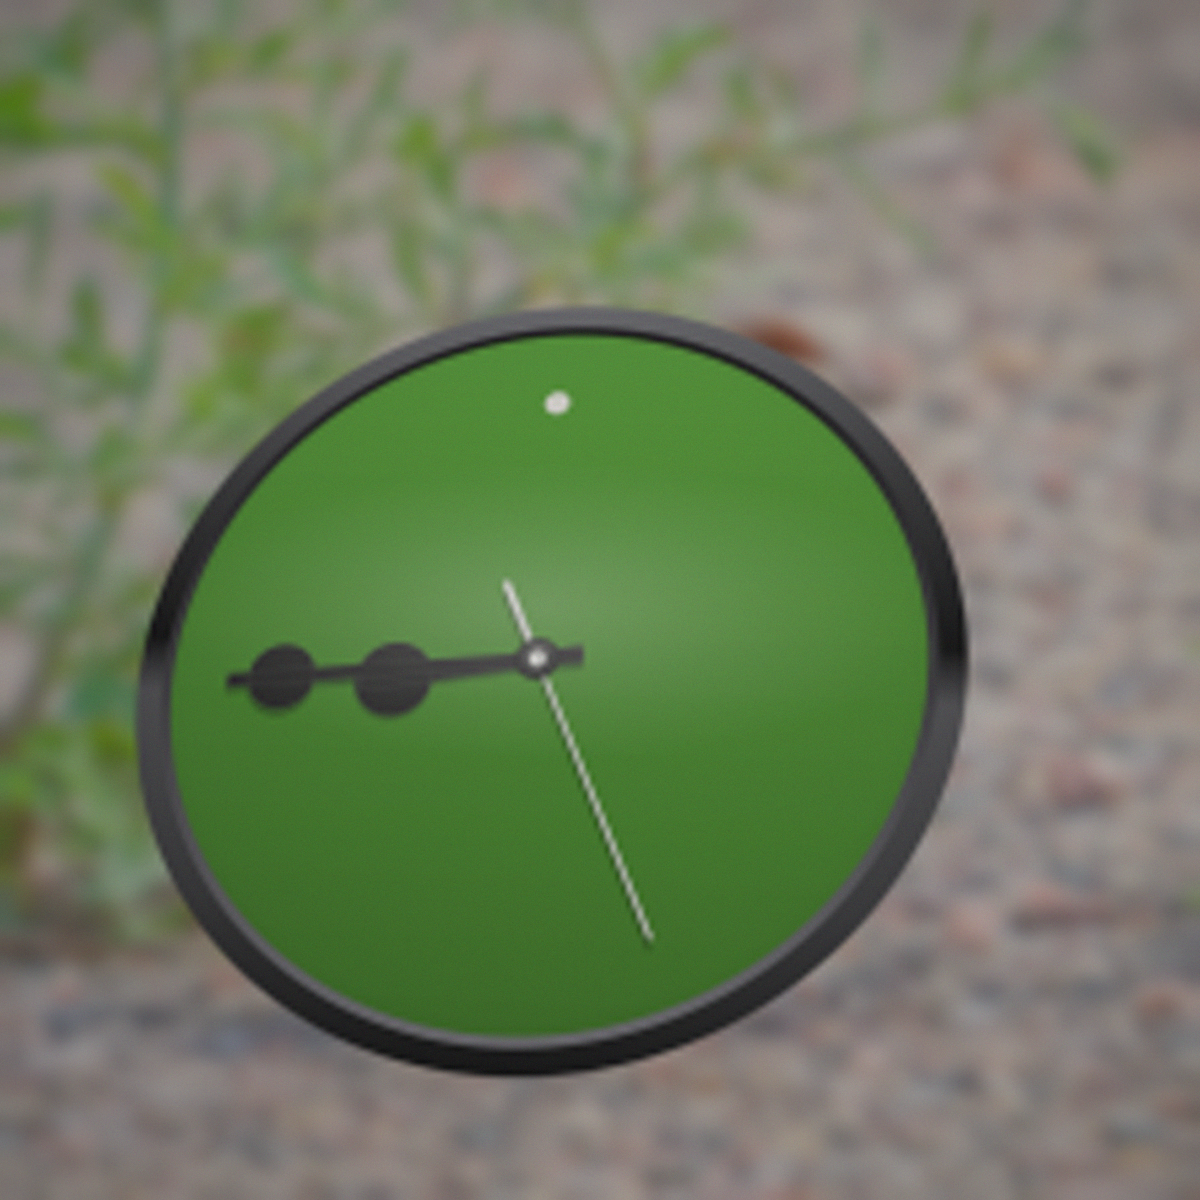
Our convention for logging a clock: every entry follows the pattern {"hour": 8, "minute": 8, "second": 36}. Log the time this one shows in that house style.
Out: {"hour": 8, "minute": 44, "second": 26}
